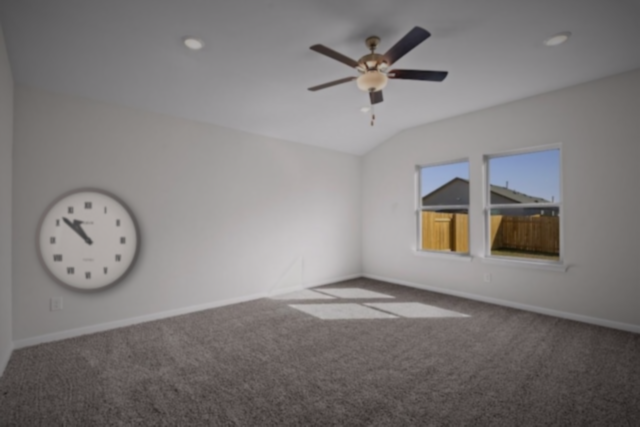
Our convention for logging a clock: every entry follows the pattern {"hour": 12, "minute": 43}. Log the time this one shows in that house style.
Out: {"hour": 10, "minute": 52}
